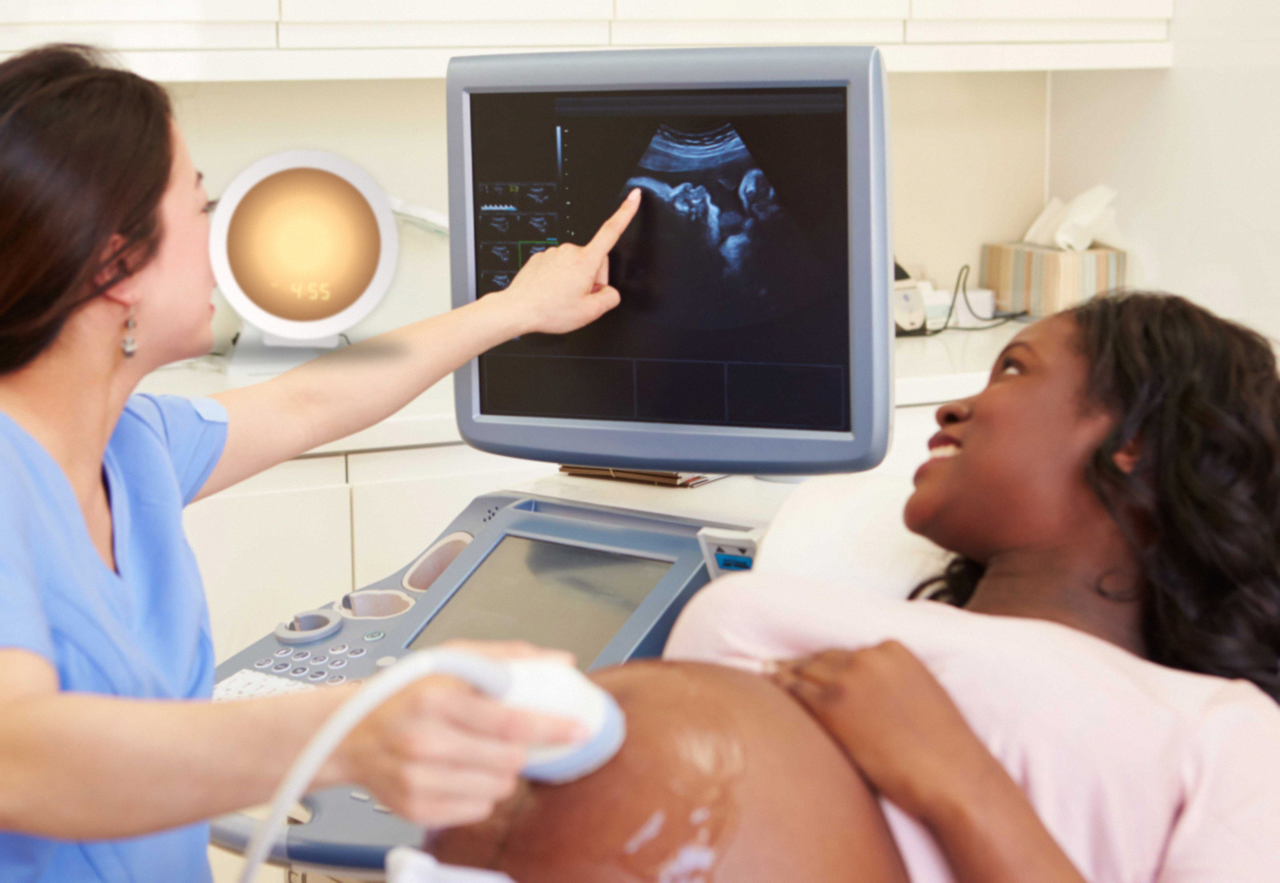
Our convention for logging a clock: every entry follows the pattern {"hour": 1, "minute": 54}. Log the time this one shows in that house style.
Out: {"hour": 4, "minute": 55}
